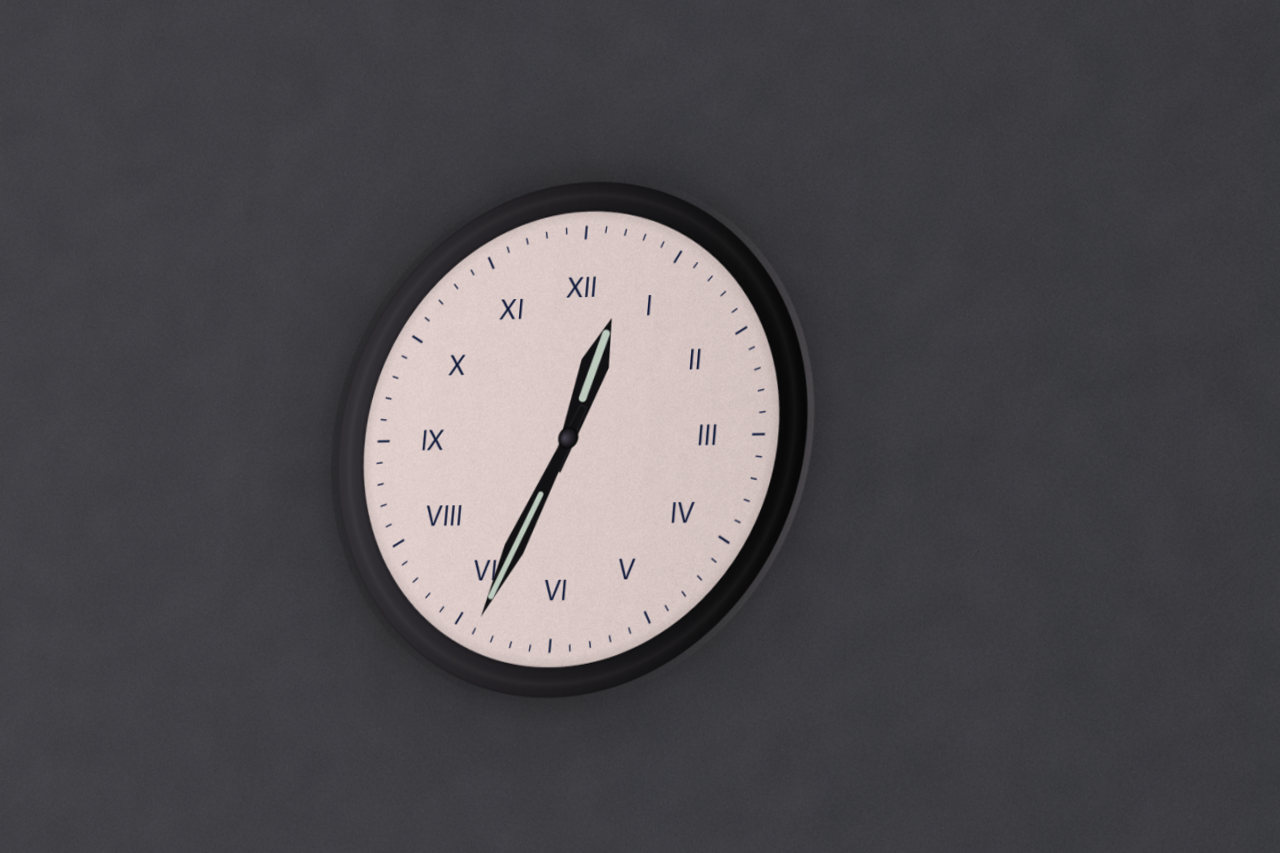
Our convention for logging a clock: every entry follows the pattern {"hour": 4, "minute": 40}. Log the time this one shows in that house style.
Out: {"hour": 12, "minute": 34}
